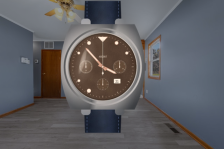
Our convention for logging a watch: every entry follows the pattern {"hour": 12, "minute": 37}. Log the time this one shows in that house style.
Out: {"hour": 3, "minute": 53}
